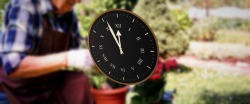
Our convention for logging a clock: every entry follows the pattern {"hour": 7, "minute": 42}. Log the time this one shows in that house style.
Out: {"hour": 11, "minute": 56}
